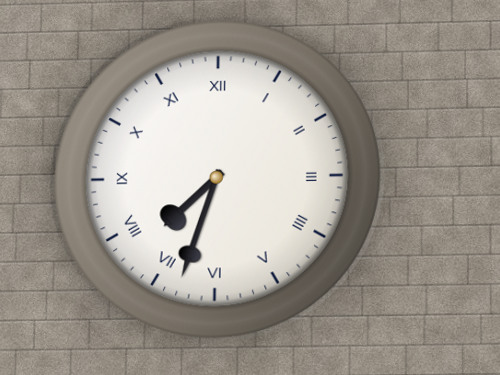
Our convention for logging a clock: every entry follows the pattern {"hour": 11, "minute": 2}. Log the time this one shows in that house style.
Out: {"hour": 7, "minute": 33}
